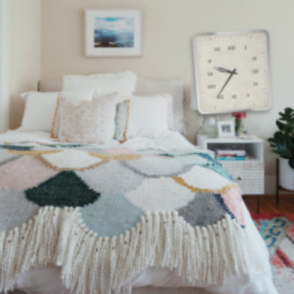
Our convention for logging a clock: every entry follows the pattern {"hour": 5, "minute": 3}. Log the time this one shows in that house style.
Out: {"hour": 9, "minute": 36}
